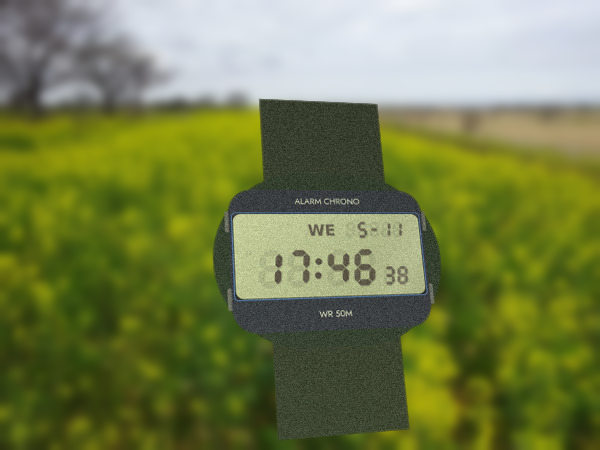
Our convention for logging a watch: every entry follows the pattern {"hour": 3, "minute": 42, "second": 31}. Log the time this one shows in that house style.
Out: {"hour": 17, "minute": 46, "second": 38}
